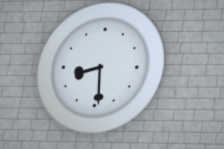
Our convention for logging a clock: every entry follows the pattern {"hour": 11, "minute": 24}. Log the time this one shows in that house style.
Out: {"hour": 8, "minute": 29}
